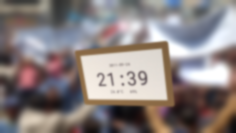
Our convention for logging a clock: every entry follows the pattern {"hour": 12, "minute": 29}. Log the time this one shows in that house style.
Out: {"hour": 21, "minute": 39}
